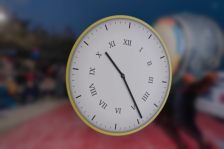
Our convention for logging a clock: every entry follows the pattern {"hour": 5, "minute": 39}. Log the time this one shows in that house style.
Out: {"hour": 10, "minute": 24}
